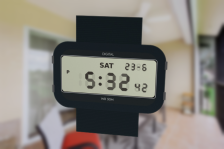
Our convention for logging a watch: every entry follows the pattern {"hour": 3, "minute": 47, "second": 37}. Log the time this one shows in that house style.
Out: {"hour": 5, "minute": 32, "second": 42}
